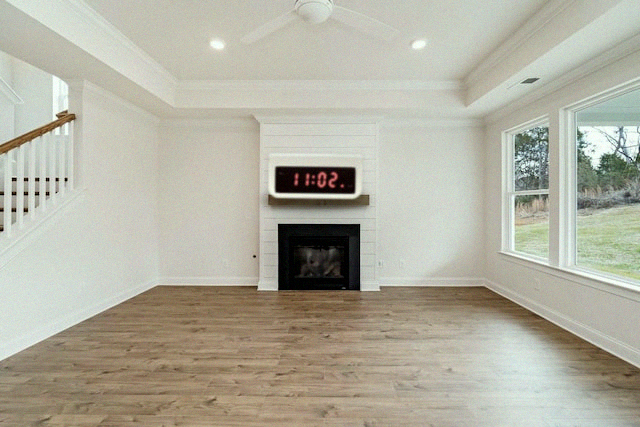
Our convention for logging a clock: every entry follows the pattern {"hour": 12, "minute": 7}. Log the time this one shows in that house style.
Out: {"hour": 11, "minute": 2}
